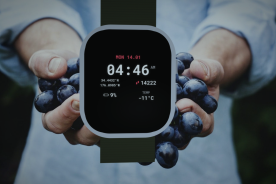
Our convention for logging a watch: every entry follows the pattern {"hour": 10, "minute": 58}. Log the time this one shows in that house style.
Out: {"hour": 4, "minute": 46}
